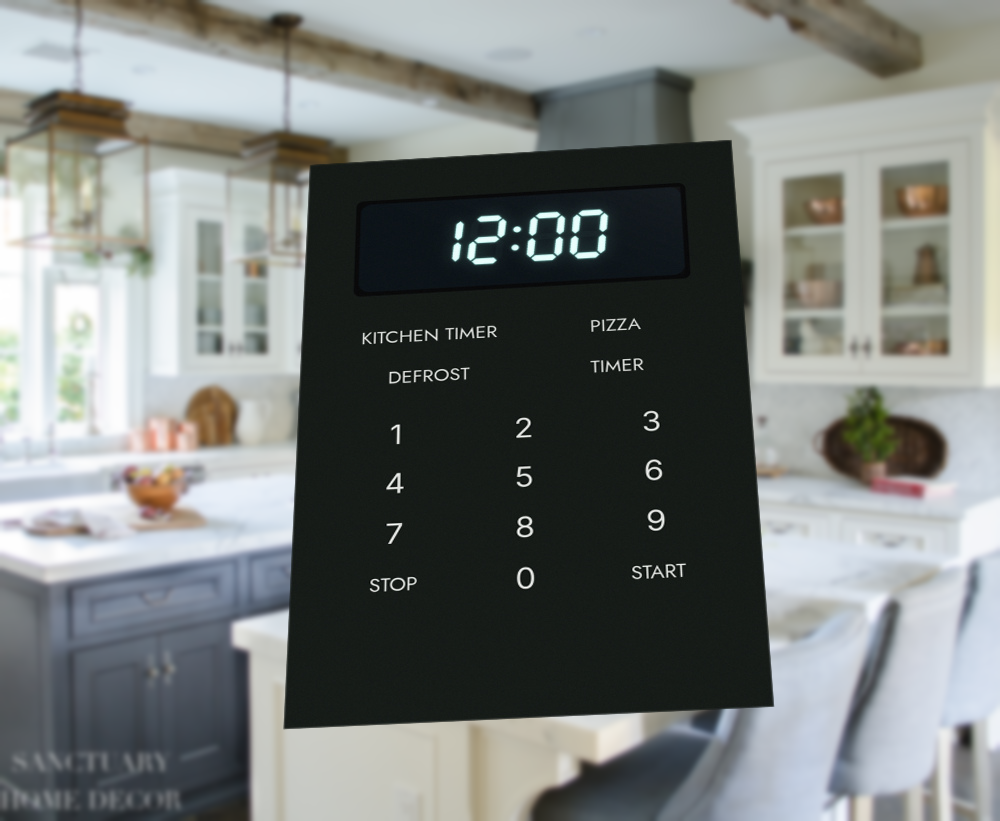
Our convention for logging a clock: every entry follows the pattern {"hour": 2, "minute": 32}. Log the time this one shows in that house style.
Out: {"hour": 12, "minute": 0}
